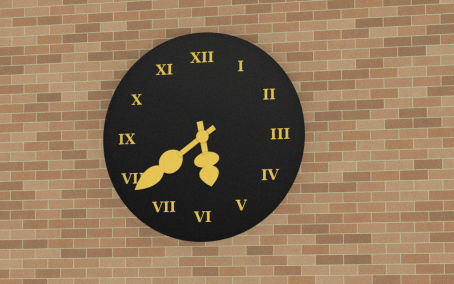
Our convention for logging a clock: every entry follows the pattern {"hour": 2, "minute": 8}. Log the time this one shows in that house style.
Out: {"hour": 5, "minute": 39}
